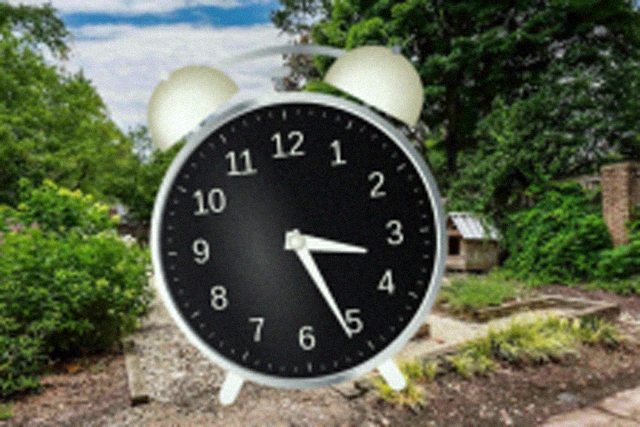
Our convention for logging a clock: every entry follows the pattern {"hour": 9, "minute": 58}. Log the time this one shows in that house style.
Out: {"hour": 3, "minute": 26}
